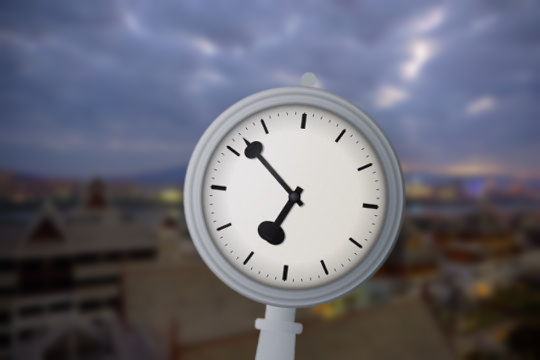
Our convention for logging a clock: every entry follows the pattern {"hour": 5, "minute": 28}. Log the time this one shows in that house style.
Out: {"hour": 6, "minute": 52}
